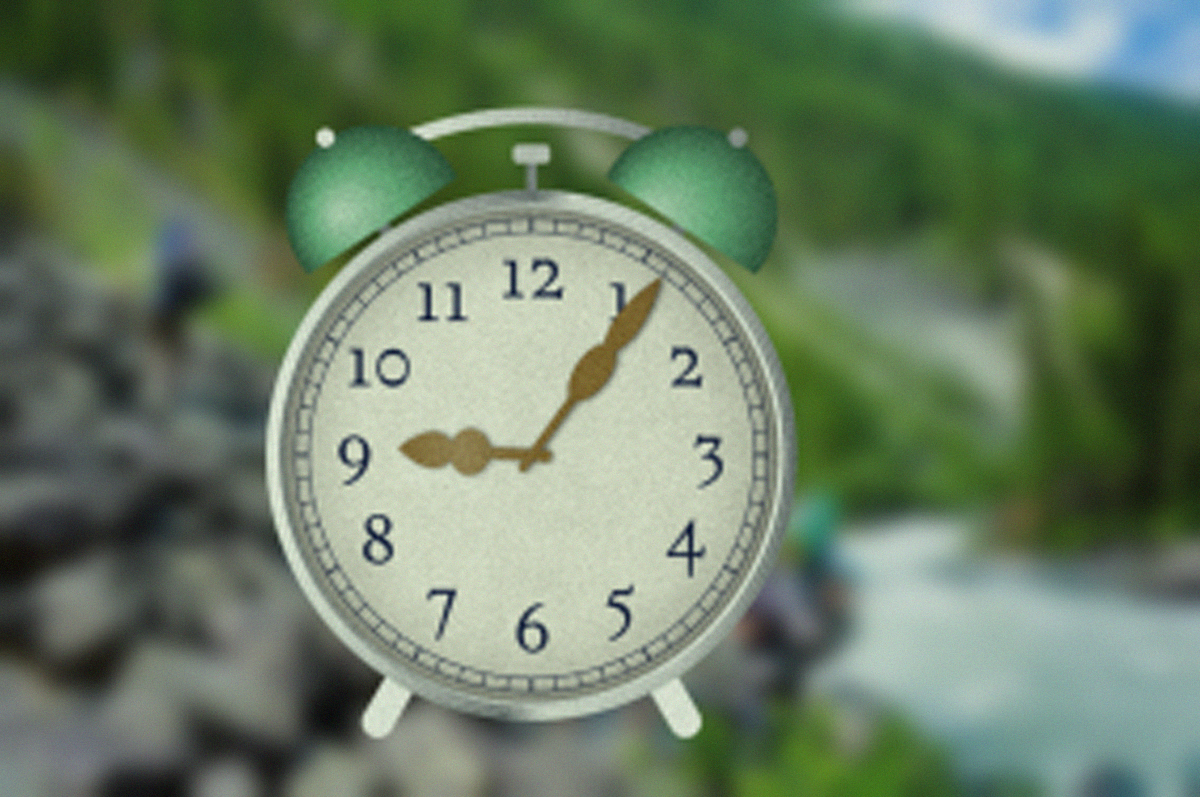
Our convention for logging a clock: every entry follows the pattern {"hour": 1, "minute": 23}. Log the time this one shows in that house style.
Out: {"hour": 9, "minute": 6}
